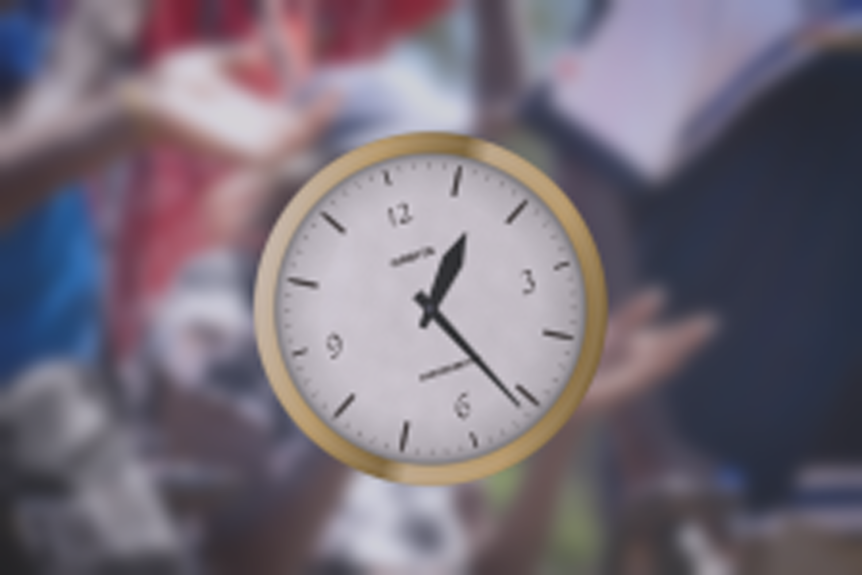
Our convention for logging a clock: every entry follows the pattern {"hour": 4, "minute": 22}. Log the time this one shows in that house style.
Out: {"hour": 1, "minute": 26}
